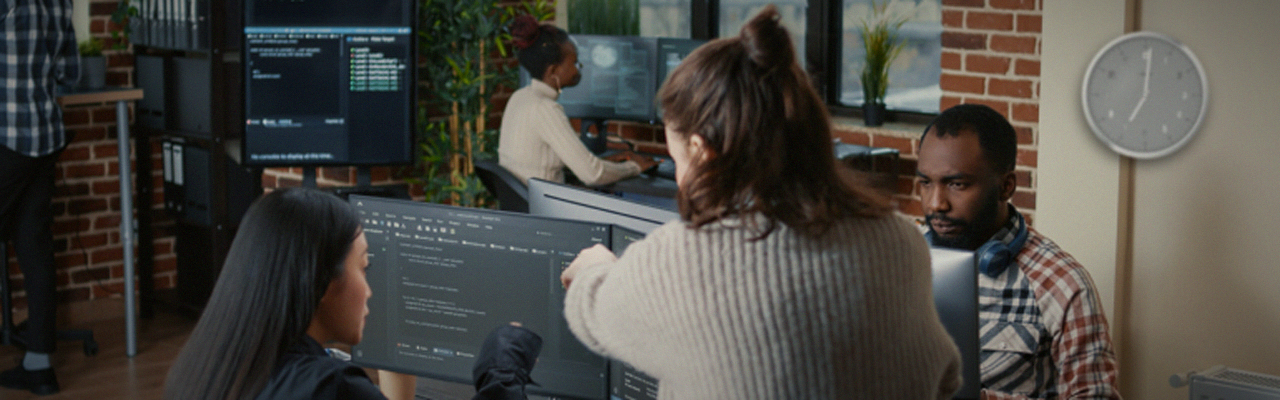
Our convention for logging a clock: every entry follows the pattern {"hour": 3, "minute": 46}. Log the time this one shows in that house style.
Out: {"hour": 7, "minute": 1}
